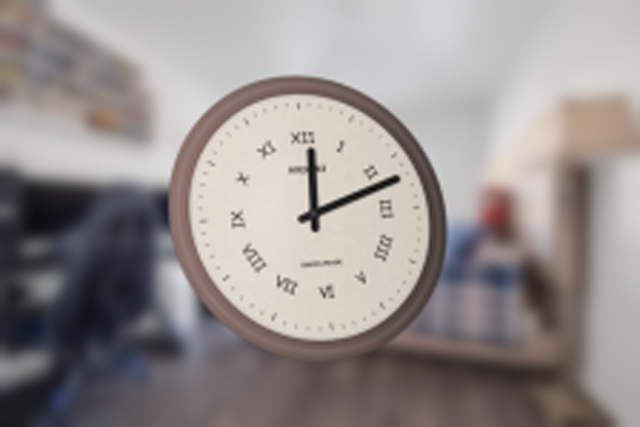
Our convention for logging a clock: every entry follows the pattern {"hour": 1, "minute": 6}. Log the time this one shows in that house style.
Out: {"hour": 12, "minute": 12}
